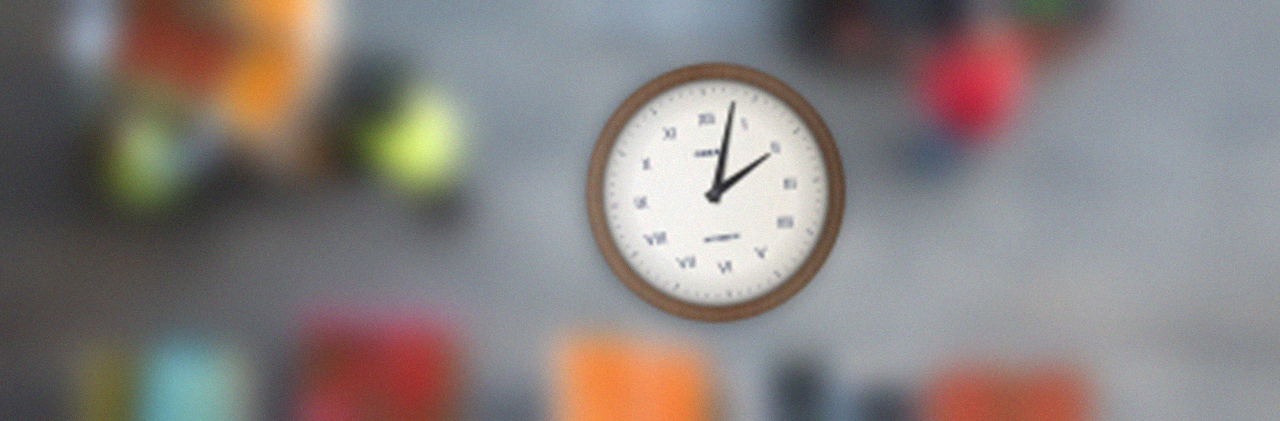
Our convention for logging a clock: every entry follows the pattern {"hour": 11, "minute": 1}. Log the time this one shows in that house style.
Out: {"hour": 2, "minute": 3}
